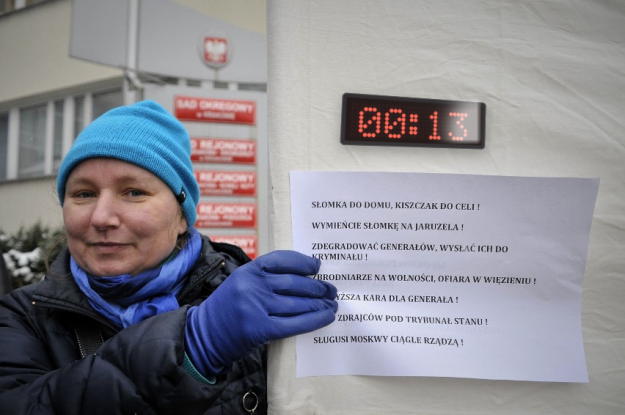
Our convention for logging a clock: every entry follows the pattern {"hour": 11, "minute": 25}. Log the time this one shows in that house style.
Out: {"hour": 0, "minute": 13}
